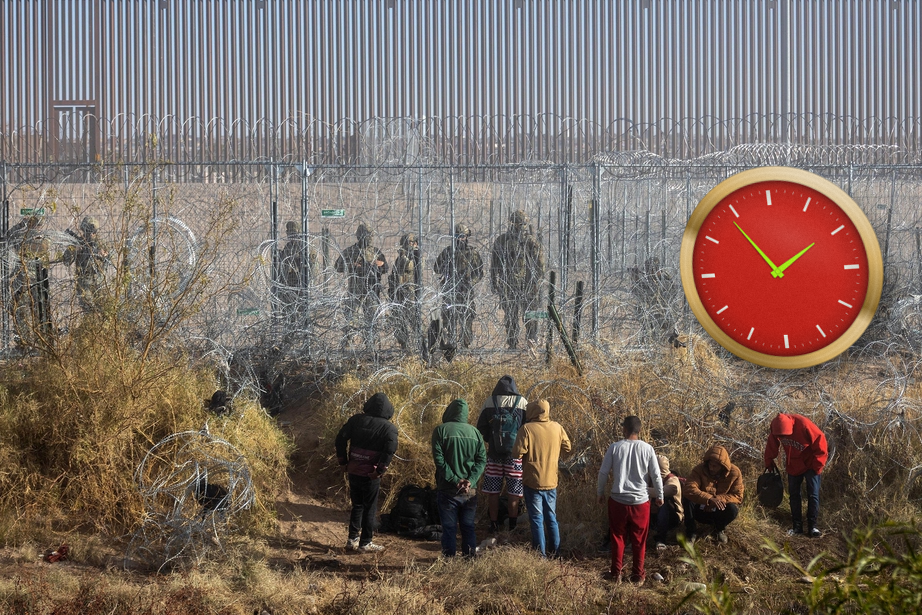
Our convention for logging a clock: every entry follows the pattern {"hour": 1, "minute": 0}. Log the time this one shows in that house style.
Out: {"hour": 1, "minute": 54}
